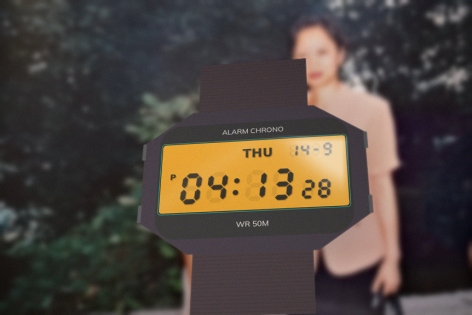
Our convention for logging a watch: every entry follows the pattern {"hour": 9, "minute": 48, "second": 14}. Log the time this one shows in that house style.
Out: {"hour": 4, "minute": 13, "second": 28}
